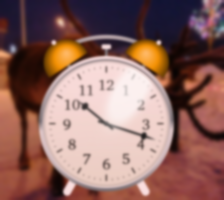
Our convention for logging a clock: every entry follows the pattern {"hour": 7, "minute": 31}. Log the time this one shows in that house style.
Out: {"hour": 10, "minute": 18}
